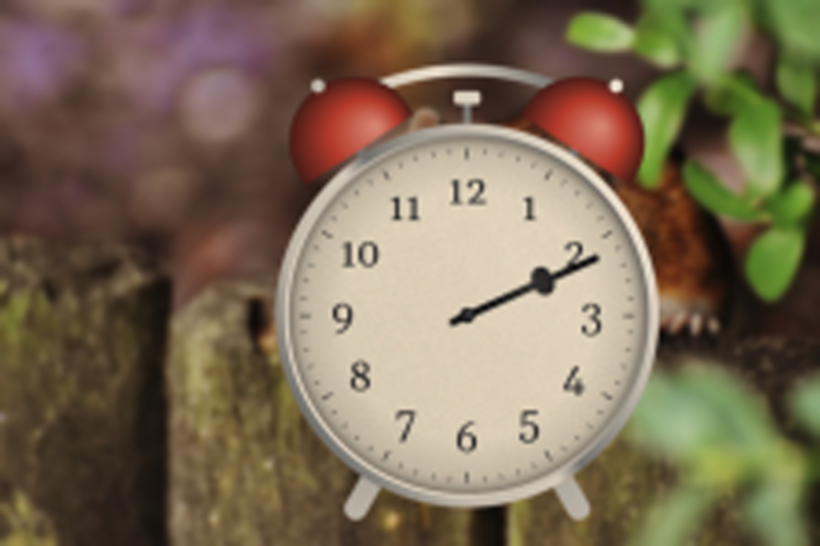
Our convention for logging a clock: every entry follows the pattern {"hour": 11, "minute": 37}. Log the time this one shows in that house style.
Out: {"hour": 2, "minute": 11}
